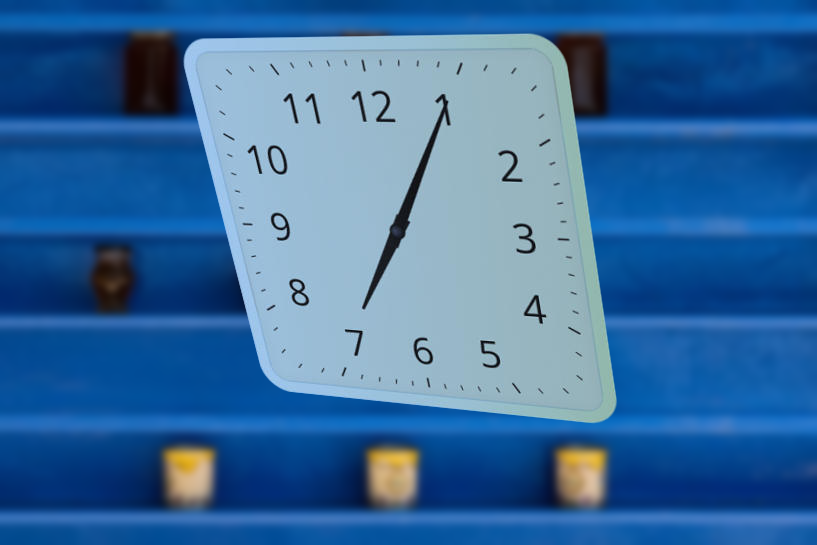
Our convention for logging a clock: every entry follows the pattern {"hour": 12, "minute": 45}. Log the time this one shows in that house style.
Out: {"hour": 7, "minute": 5}
